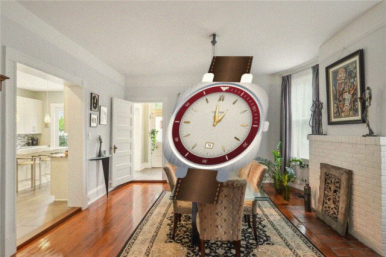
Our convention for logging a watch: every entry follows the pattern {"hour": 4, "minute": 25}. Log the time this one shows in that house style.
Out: {"hour": 12, "minute": 59}
